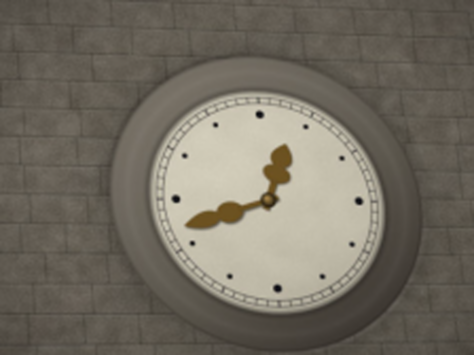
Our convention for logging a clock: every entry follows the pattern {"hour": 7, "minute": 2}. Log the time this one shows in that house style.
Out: {"hour": 12, "minute": 42}
